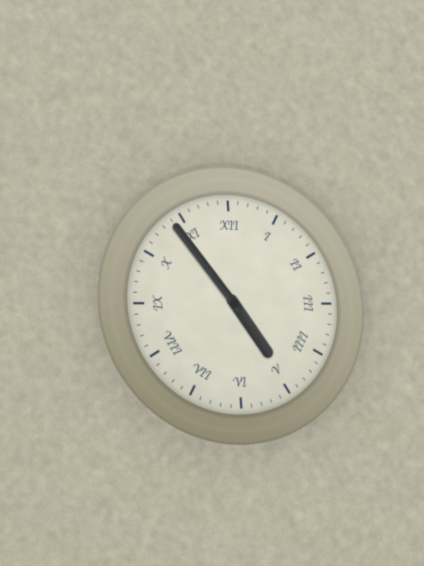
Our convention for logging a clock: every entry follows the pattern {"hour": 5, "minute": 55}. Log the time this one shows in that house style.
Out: {"hour": 4, "minute": 54}
